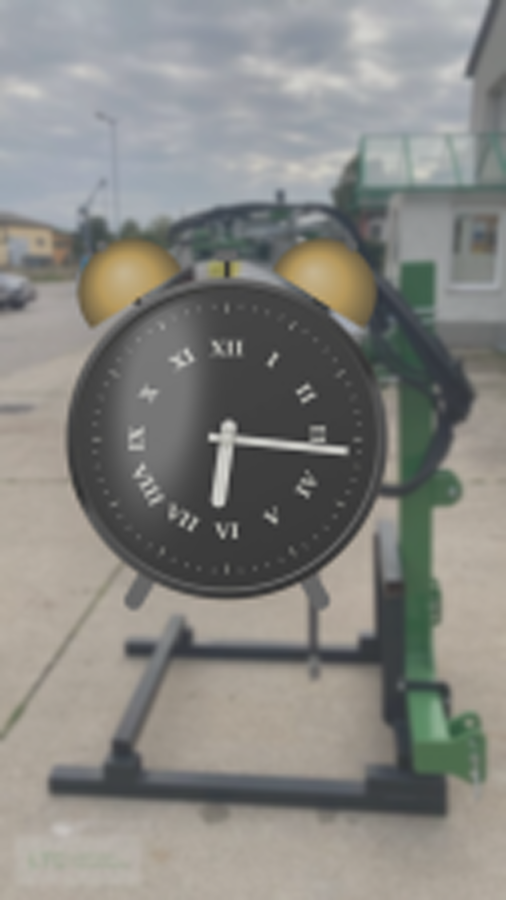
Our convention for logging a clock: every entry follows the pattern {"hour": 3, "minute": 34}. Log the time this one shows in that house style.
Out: {"hour": 6, "minute": 16}
